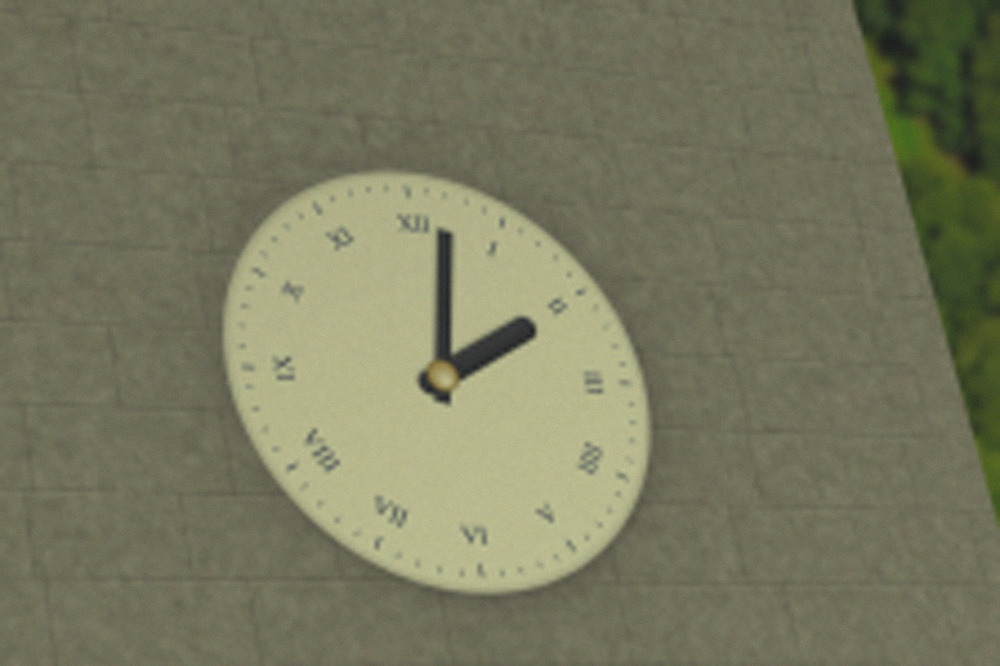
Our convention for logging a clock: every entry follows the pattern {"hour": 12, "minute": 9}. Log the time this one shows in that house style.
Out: {"hour": 2, "minute": 2}
